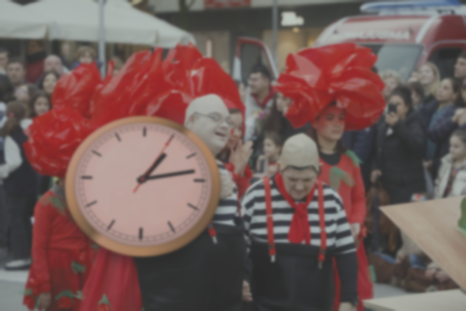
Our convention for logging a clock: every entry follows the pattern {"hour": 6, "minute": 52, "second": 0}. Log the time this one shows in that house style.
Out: {"hour": 1, "minute": 13, "second": 5}
